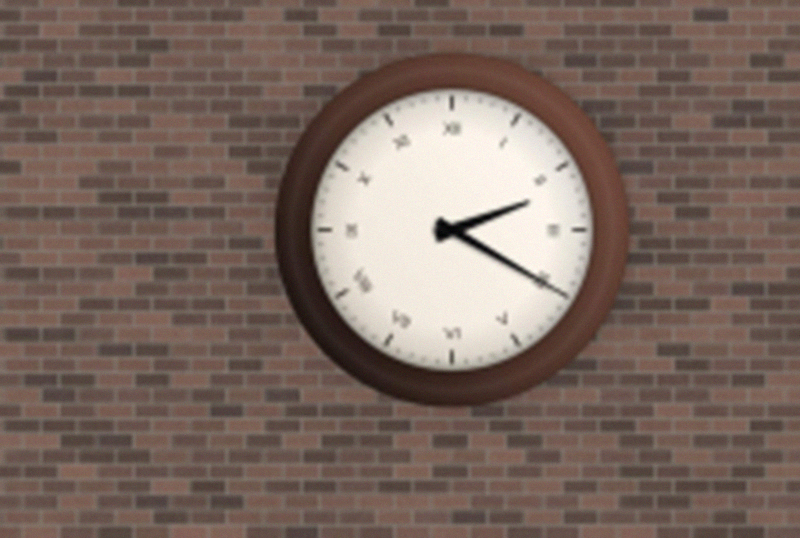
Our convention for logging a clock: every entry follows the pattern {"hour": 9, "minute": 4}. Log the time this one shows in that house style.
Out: {"hour": 2, "minute": 20}
